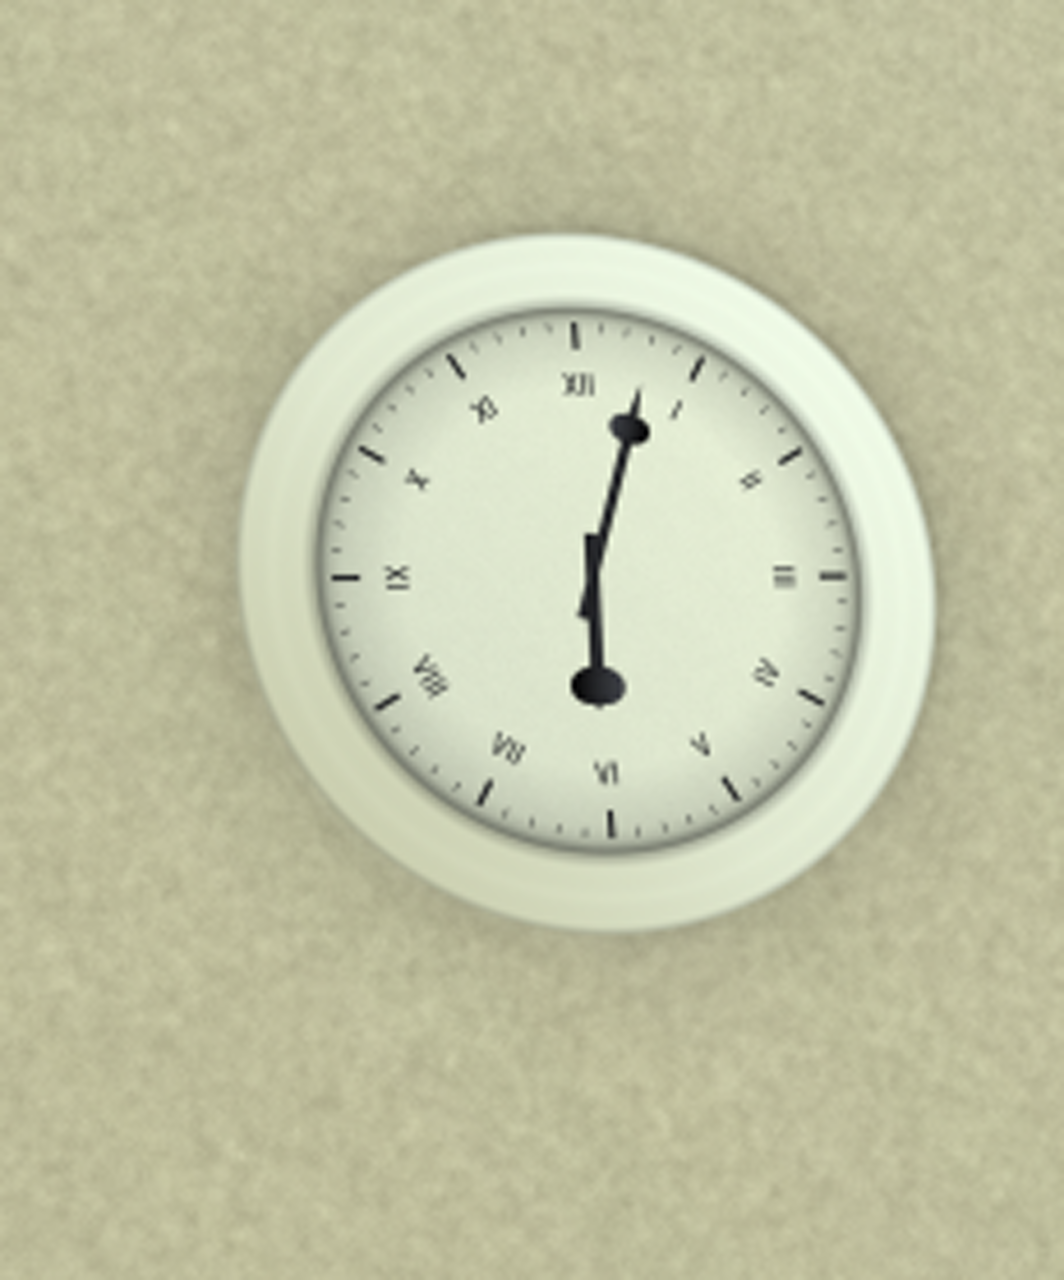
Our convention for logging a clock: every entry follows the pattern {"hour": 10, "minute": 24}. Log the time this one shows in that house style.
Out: {"hour": 6, "minute": 3}
